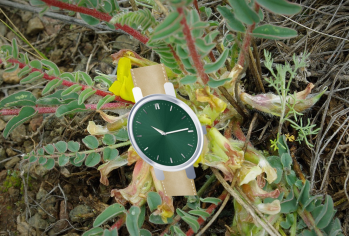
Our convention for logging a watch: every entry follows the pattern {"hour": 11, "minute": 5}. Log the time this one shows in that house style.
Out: {"hour": 10, "minute": 14}
